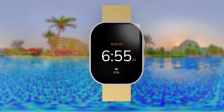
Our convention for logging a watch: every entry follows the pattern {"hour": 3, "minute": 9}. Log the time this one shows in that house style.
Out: {"hour": 6, "minute": 55}
